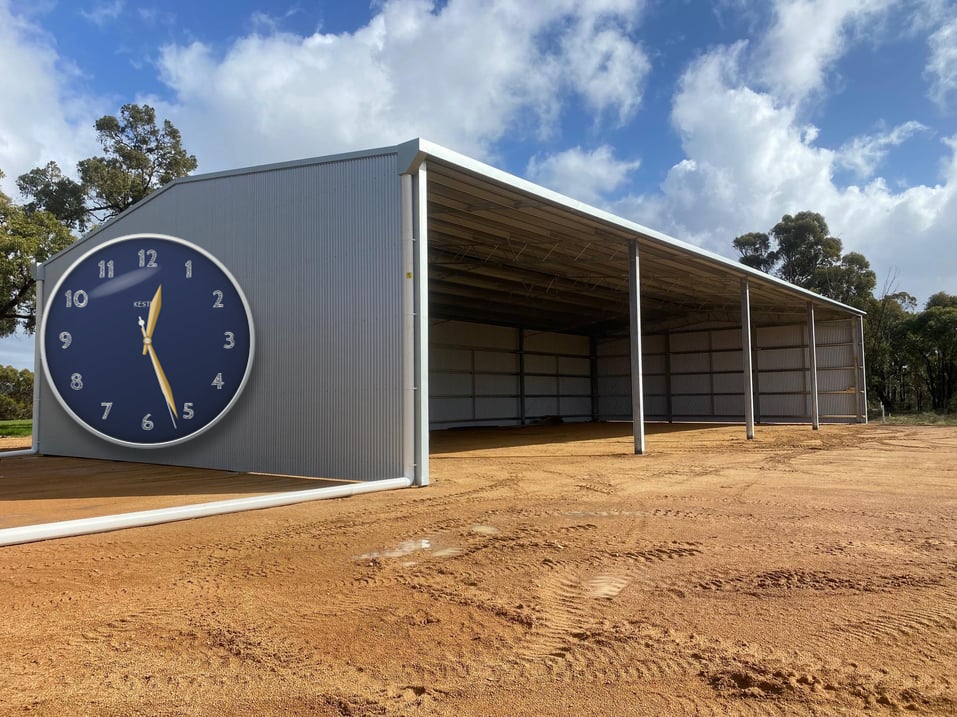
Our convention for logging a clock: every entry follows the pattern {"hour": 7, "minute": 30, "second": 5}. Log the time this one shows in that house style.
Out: {"hour": 12, "minute": 26, "second": 27}
